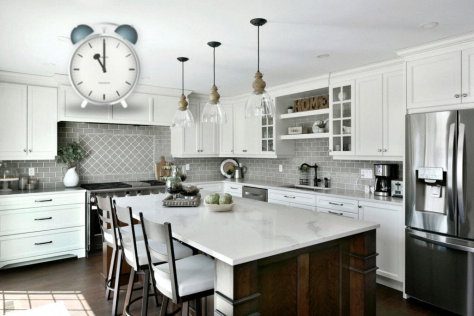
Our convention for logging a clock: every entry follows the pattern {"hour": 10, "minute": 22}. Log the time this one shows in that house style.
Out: {"hour": 11, "minute": 0}
